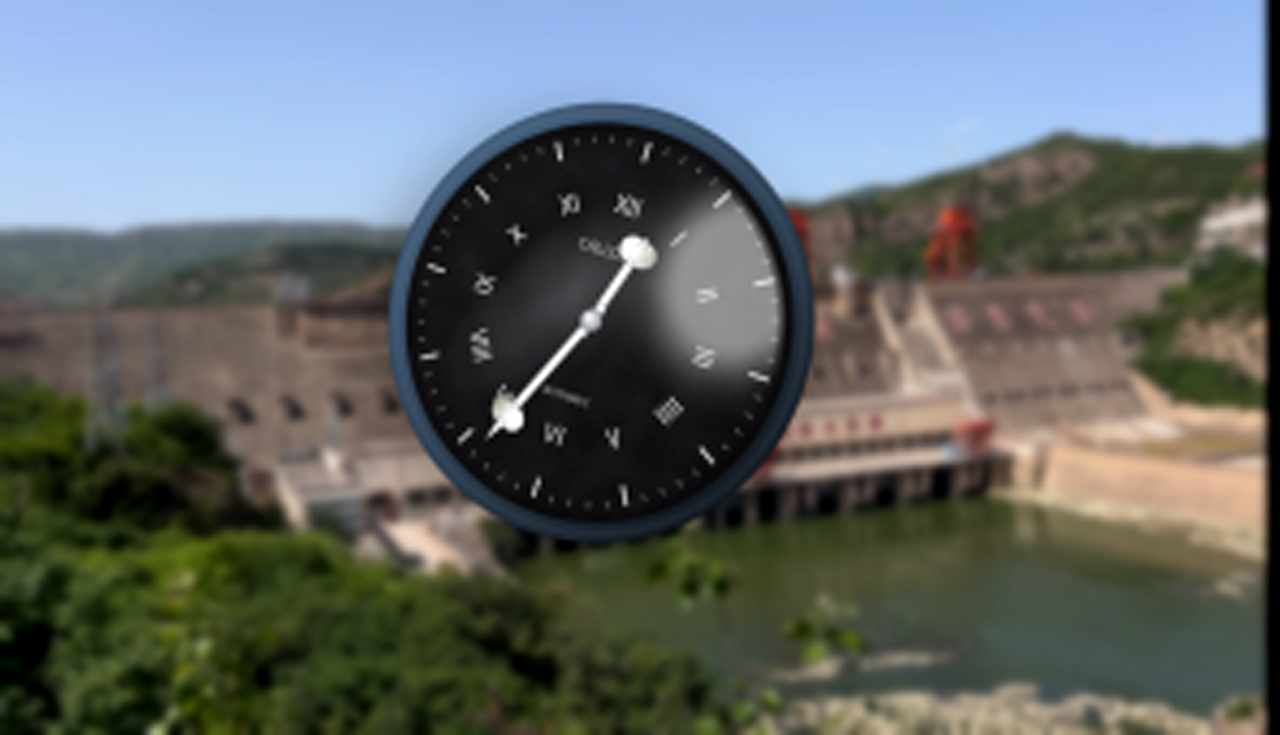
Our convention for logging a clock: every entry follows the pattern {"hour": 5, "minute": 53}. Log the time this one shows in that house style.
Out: {"hour": 12, "minute": 34}
